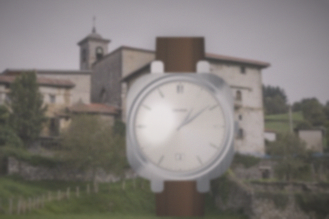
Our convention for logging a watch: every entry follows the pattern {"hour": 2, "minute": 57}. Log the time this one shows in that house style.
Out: {"hour": 1, "minute": 9}
